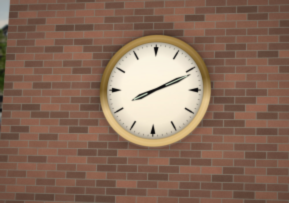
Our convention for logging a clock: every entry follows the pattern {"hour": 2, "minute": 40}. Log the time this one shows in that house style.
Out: {"hour": 8, "minute": 11}
